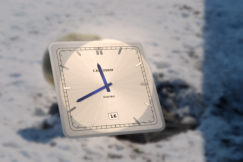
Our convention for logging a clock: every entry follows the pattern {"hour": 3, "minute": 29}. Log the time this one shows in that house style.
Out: {"hour": 11, "minute": 41}
